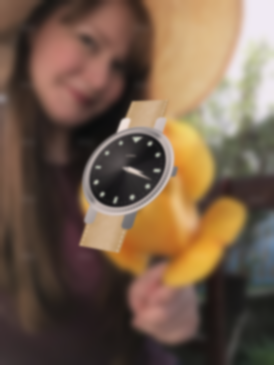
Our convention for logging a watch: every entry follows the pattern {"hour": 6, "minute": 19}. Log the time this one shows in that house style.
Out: {"hour": 3, "minute": 18}
